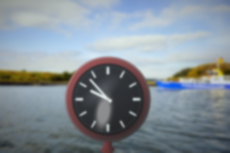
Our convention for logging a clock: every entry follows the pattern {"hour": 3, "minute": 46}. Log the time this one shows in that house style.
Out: {"hour": 9, "minute": 53}
